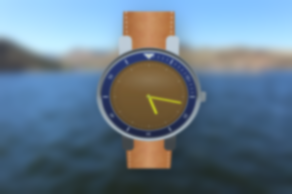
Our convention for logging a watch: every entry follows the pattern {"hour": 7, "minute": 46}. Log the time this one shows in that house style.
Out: {"hour": 5, "minute": 17}
